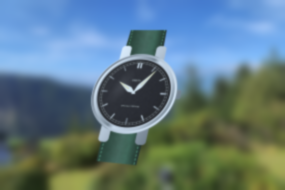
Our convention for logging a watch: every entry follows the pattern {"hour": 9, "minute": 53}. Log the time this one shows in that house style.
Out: {"hour": 10, "minute": 6}
